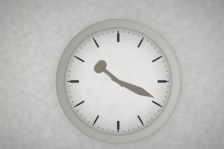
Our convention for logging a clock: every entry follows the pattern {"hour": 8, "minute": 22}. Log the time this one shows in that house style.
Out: {"hour": 10, "minute": 19}
